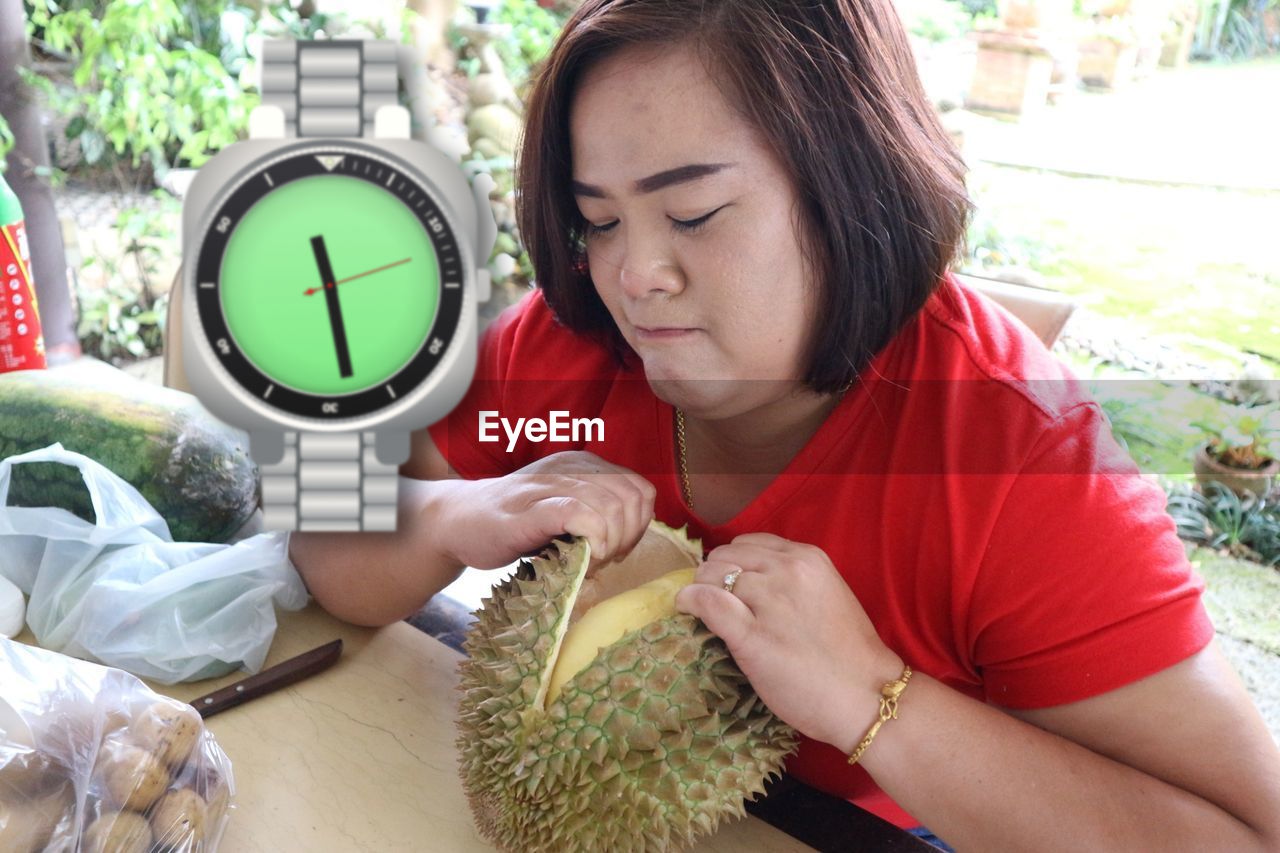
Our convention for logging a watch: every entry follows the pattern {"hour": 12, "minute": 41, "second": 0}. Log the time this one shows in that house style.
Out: {"hour": 11, "minute": 28, "second": 12}
